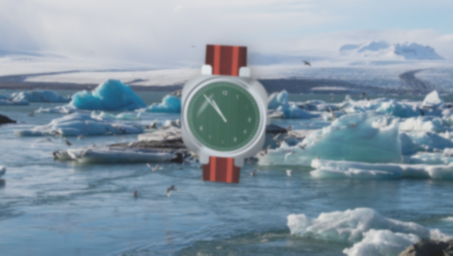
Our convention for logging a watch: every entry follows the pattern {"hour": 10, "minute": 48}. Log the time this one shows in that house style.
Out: {"hour": 10, "minute": 53}
